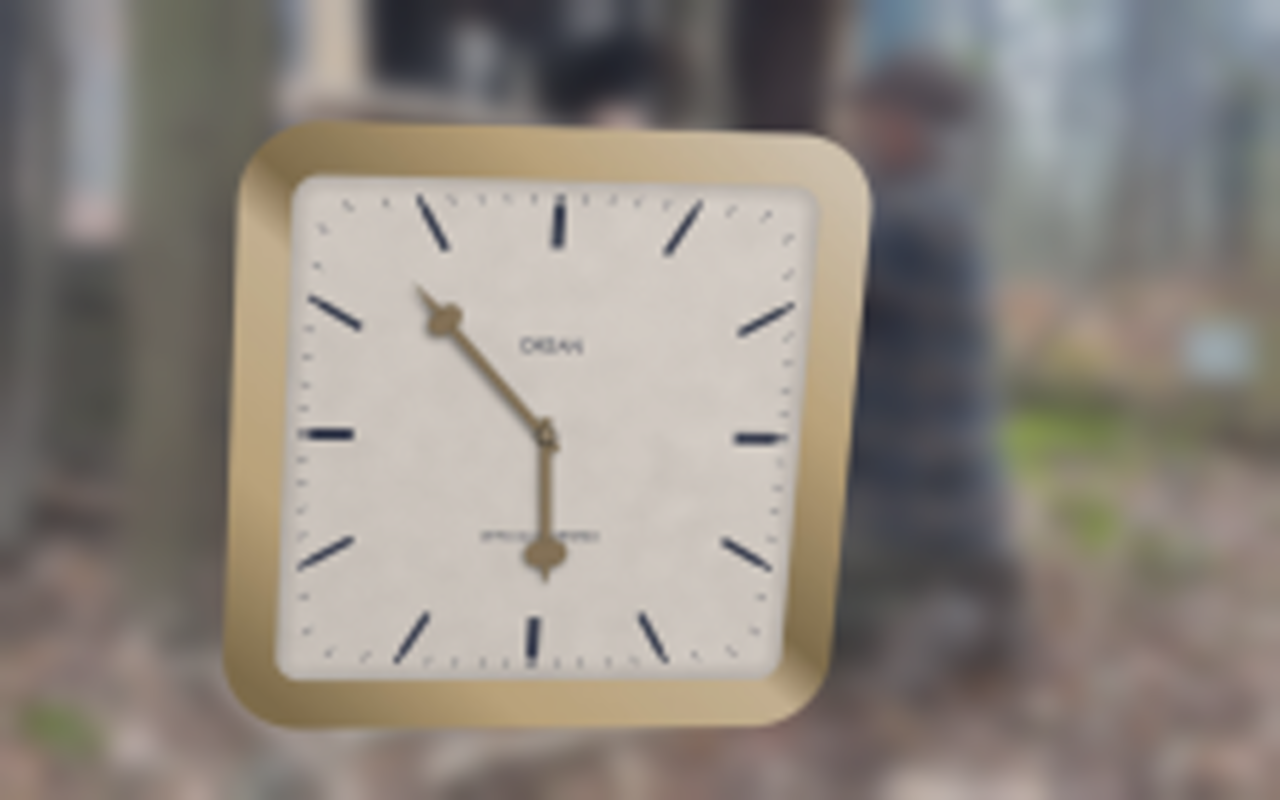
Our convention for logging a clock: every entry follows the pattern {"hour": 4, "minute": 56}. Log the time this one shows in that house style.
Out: {"hour": 5, "minute": 53}
